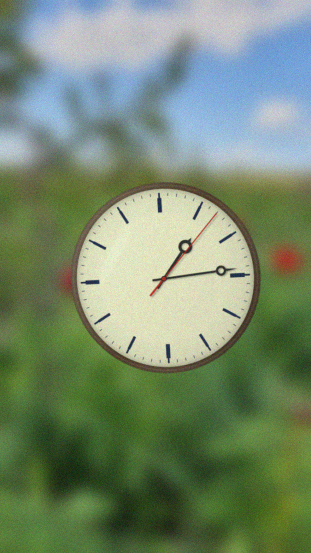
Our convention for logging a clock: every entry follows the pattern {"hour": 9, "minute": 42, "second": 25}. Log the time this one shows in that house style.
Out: {"hour": 1, "minute": 14, "second": 7}
